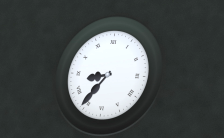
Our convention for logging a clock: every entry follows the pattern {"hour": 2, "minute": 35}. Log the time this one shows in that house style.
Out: {"hour": 8, "minute": 36}
